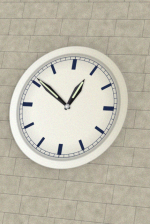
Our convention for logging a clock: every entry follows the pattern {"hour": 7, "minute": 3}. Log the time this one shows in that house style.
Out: {"hour": 12, "minute": 51}
